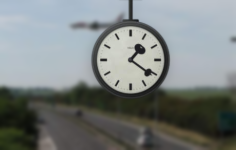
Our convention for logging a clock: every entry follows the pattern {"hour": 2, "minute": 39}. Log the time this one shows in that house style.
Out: {"hour": 1, "minute": 21}
